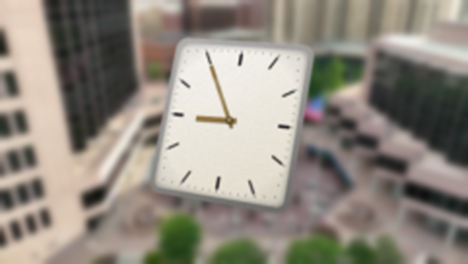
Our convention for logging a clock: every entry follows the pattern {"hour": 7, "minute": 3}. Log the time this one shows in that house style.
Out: {"hour": 8, "minute": 55}
